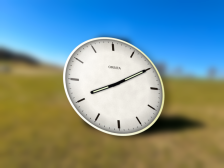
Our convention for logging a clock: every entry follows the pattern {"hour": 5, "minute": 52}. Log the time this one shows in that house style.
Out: {"hour": 8, "minute": 10}
